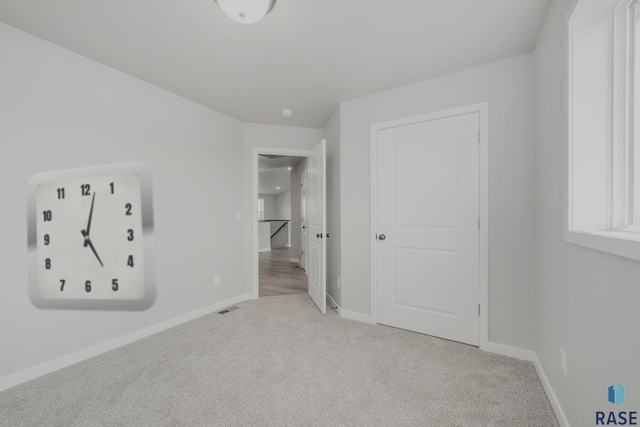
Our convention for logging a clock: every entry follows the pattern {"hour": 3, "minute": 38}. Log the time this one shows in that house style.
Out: {"hour": 5, "minute": 2}
